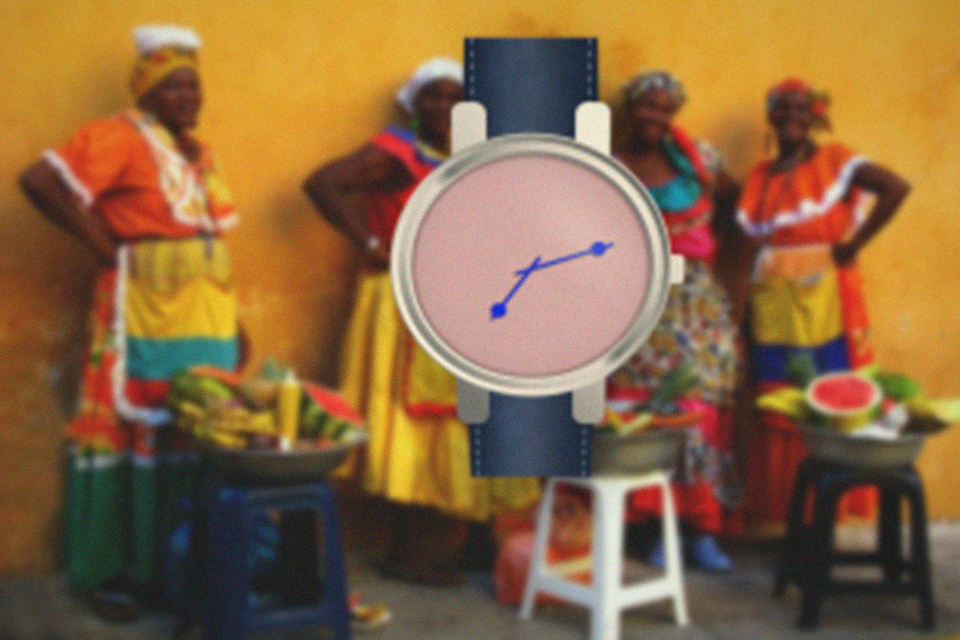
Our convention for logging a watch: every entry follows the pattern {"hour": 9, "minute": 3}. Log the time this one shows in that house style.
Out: {"hour": 7, "minute": 12}
